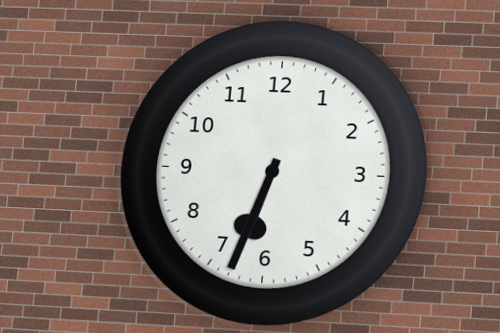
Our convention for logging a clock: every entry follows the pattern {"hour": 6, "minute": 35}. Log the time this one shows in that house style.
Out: {"hour": 6, "minute": 33}
